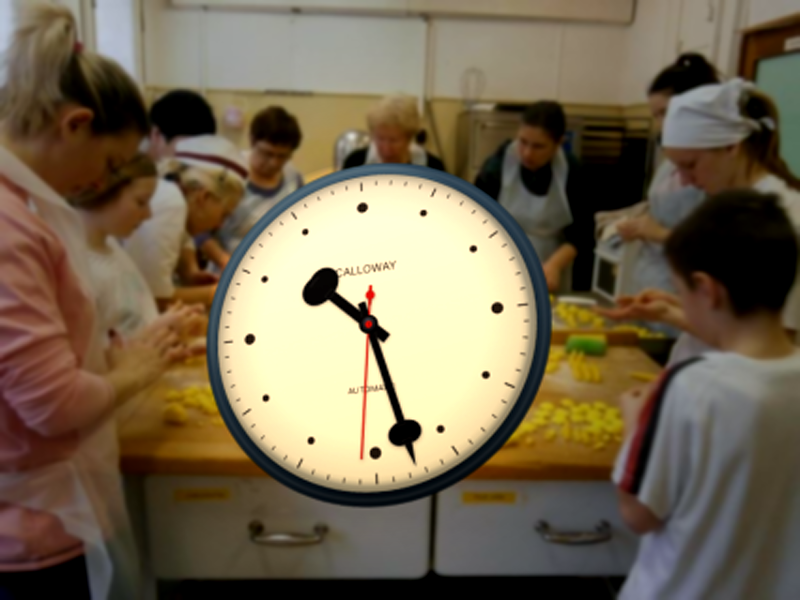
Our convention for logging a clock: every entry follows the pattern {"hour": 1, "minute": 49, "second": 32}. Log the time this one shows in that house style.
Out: {"hour": 10, "minute": 27, "second": 31}
